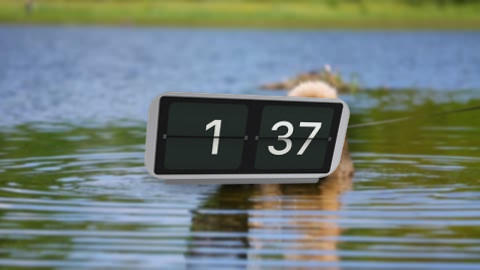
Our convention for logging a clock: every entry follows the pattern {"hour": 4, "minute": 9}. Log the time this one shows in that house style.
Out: {"hour": 1, "minute": 37}
